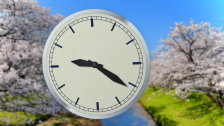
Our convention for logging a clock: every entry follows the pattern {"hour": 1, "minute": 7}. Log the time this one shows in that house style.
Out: {"hour": 9, "minute": 21}
